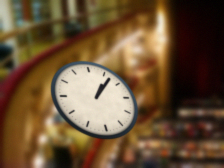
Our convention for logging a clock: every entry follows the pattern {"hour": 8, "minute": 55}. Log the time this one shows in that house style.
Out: {"hour": 1, "minute": 7}
